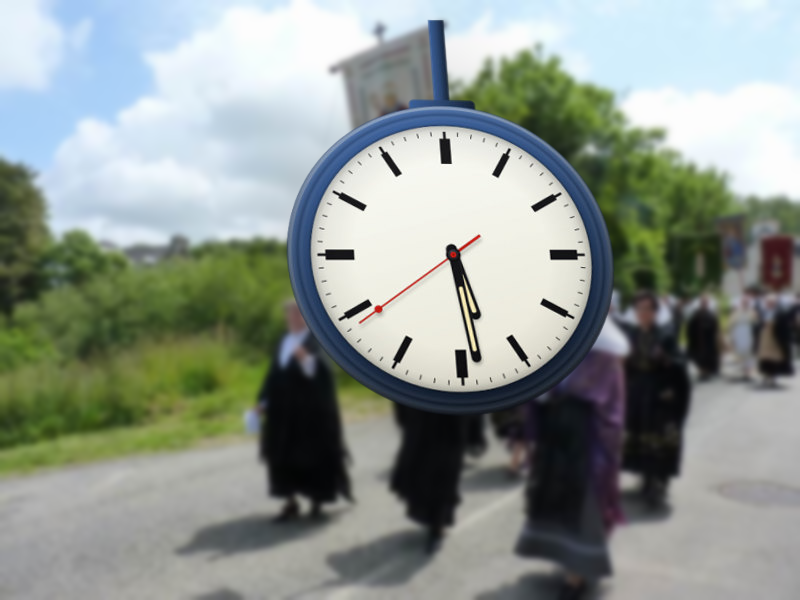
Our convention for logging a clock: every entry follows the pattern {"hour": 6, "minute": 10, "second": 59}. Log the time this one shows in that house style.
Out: {"hour": 5, "minute": 28, "second": 39}
